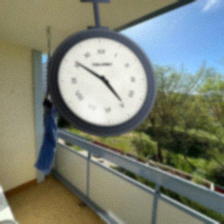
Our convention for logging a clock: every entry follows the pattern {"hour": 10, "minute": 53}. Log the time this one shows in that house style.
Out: {"hour": 4, "minute": 51}
